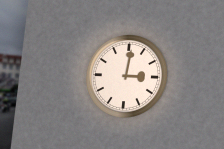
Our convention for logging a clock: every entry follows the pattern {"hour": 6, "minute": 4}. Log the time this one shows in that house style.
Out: {"hour": 3, "minute": 1}
